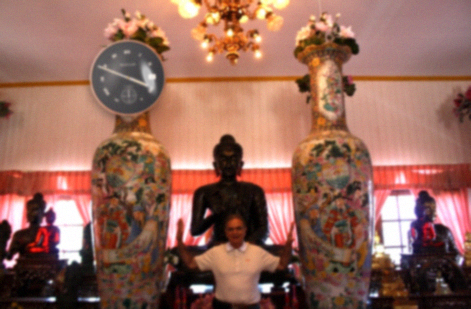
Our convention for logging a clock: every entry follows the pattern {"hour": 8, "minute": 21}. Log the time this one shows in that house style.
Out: {"hour": 3, "minute": 49}
